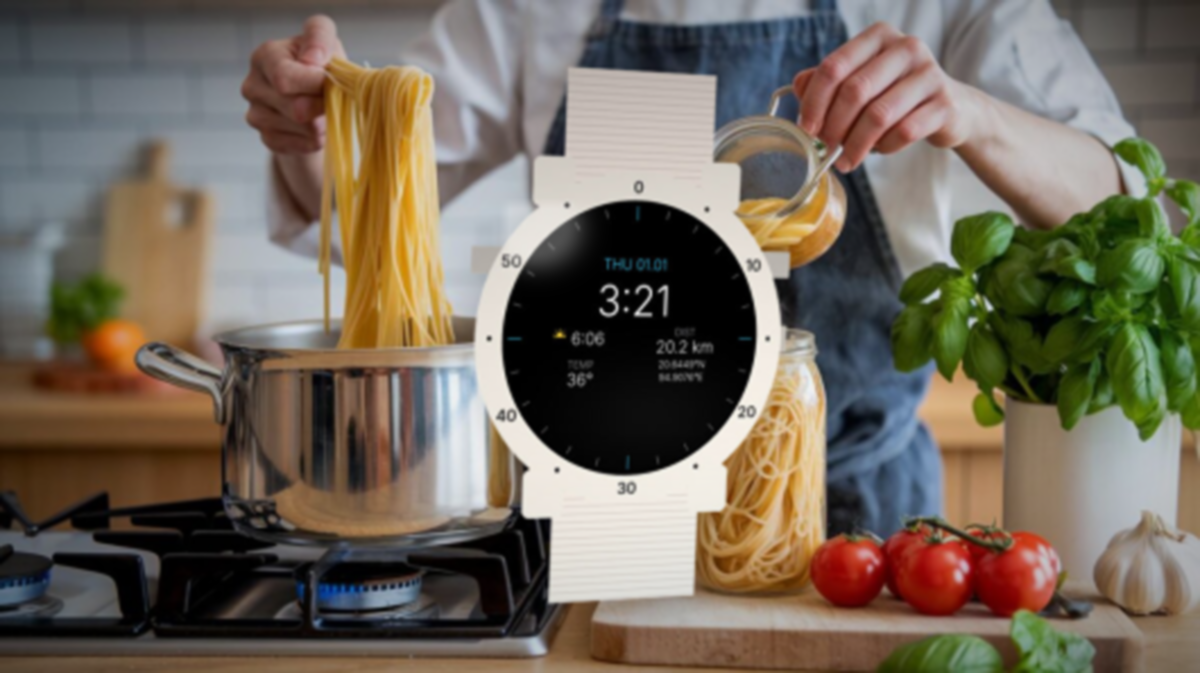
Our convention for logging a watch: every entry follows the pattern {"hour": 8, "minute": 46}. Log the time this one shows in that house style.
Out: {"hour": 3, "minute": 21}
